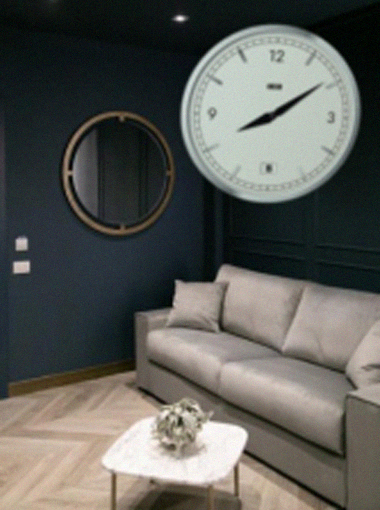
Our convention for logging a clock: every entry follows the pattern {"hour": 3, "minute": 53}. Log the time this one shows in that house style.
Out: {"hour": 8, "minute": 9}
